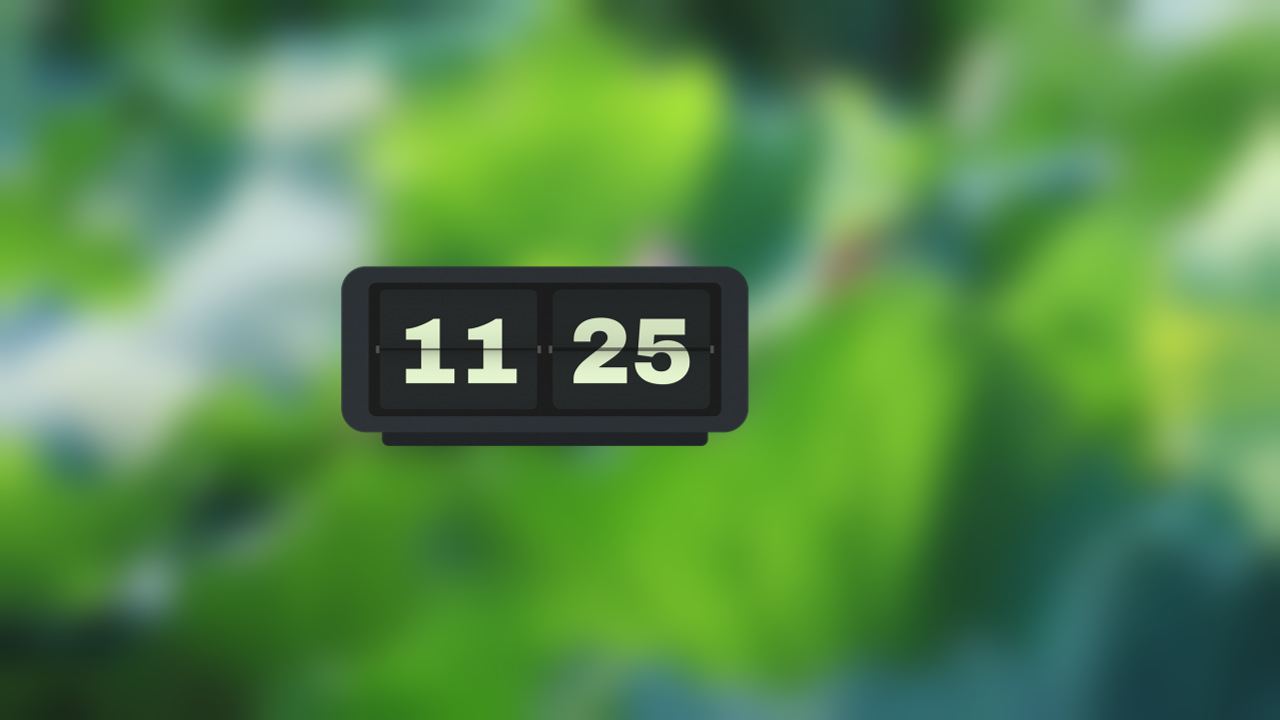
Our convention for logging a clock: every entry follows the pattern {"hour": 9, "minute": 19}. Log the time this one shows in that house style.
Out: {"hour": 11, "minute": 25}
